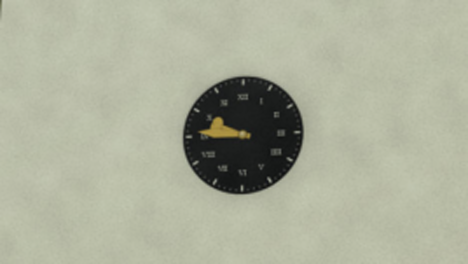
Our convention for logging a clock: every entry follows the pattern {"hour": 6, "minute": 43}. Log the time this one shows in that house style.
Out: {"hour": 9, "minute": 46}
